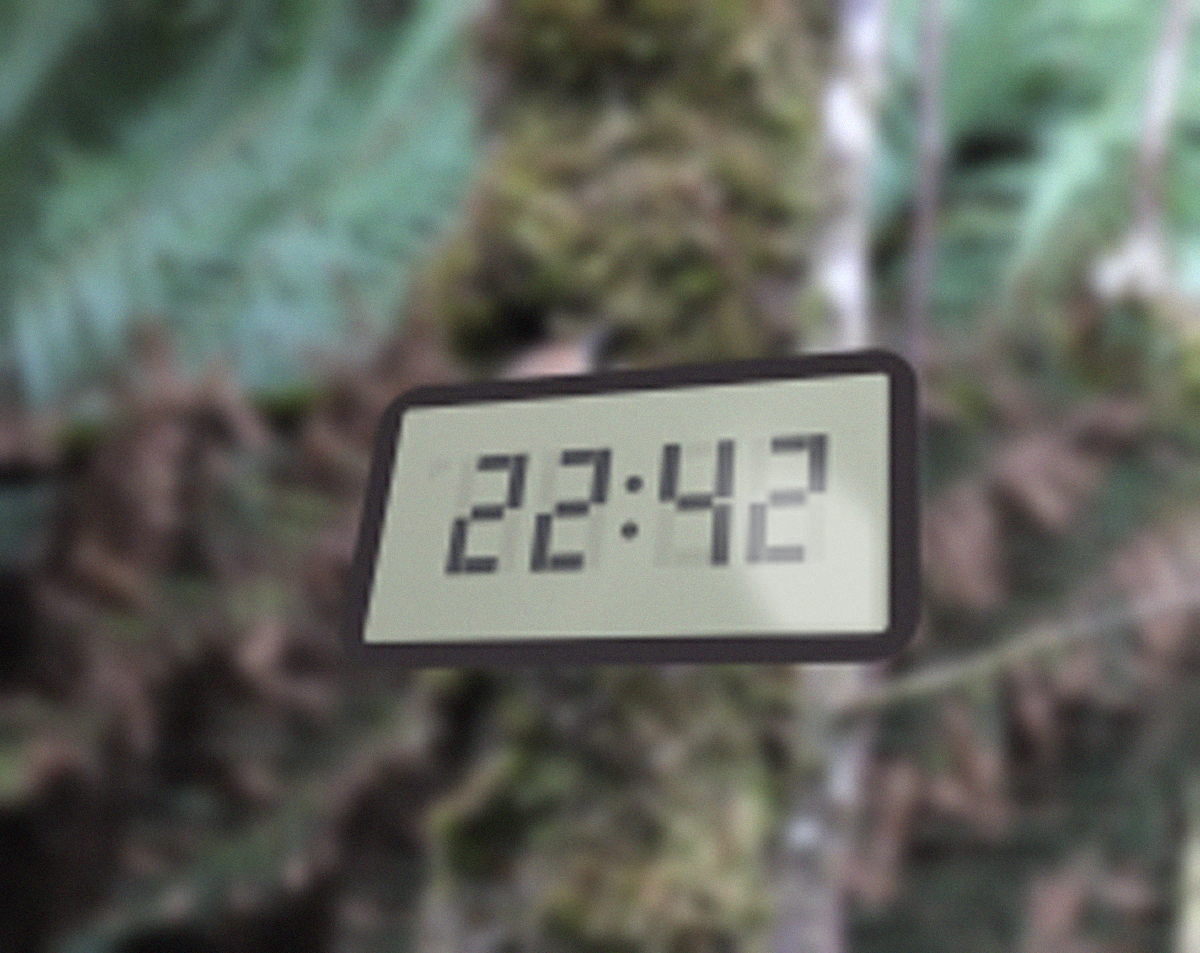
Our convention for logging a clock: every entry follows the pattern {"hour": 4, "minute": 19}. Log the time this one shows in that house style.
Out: {"hour": 22, "minute": 42}
